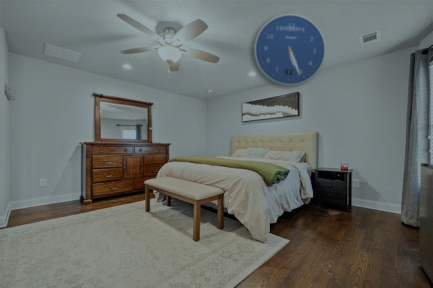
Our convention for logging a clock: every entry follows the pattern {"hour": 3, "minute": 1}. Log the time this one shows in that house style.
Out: {"hour": 5, "minute": 26}
